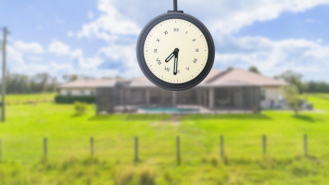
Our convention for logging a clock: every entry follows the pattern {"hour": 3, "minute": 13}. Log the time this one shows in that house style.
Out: {"hour": 7, "minute": 31}
